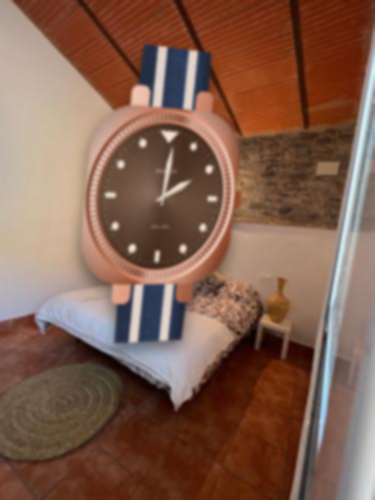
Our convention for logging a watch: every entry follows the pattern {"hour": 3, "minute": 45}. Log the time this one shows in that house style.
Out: {"hour": 2, "minute": 1}
